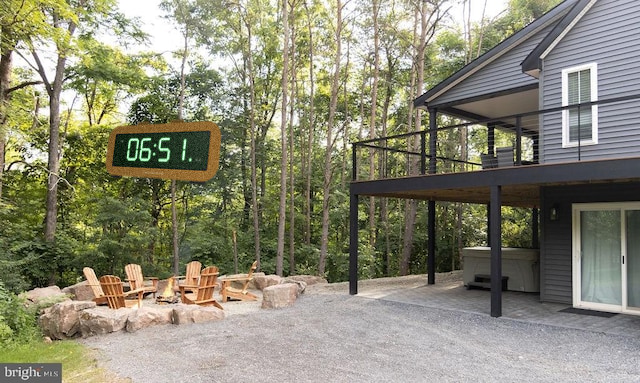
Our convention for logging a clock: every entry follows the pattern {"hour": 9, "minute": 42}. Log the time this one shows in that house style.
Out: {"hour": 6, "minute": 51}
